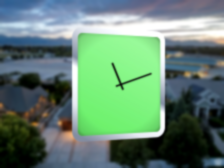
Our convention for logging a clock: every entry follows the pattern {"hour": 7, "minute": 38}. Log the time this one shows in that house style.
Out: {"hour": 11, "minute": 12}
